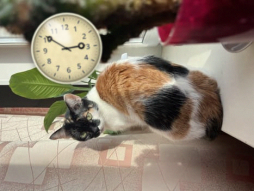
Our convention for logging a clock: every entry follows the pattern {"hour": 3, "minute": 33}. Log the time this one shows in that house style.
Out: {"hour": 2, "minute": 51}
